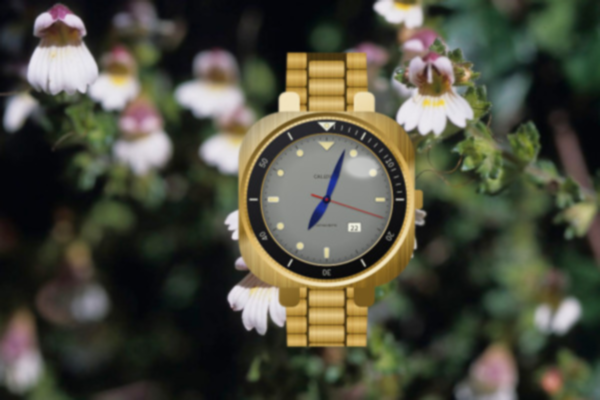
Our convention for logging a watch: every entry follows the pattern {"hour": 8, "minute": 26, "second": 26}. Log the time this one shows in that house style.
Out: {"hour": 7, "minute": 3, "second": 18}
